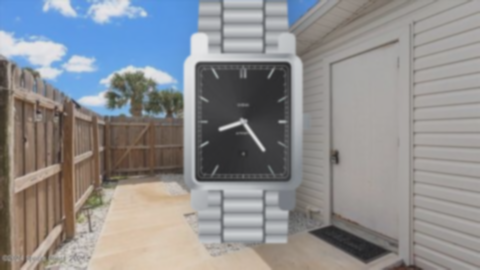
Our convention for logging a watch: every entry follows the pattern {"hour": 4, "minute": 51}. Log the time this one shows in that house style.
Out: {"hour": 8, "minute": 24}
